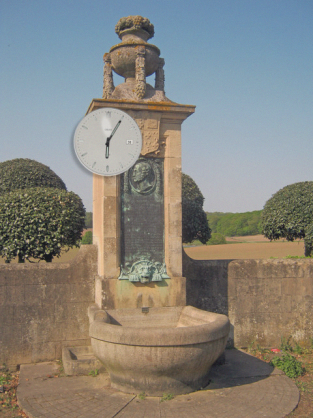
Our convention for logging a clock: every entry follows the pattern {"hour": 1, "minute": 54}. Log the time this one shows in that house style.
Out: {"hour": 6, "minute": 5}
